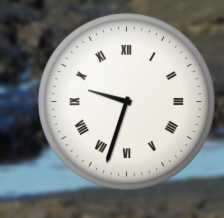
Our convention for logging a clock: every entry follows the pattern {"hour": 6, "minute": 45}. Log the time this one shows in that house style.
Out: {"hour": 9, "minute": 33}
